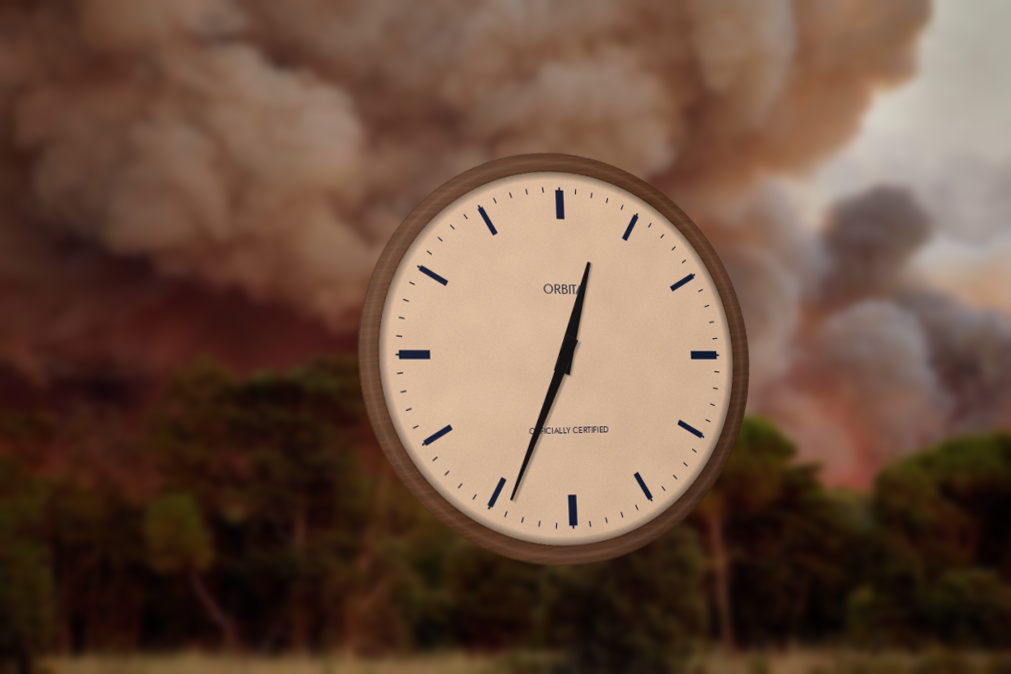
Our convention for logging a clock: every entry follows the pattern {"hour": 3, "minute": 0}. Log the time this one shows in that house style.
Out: {"hour": 12, "minute": 34}
